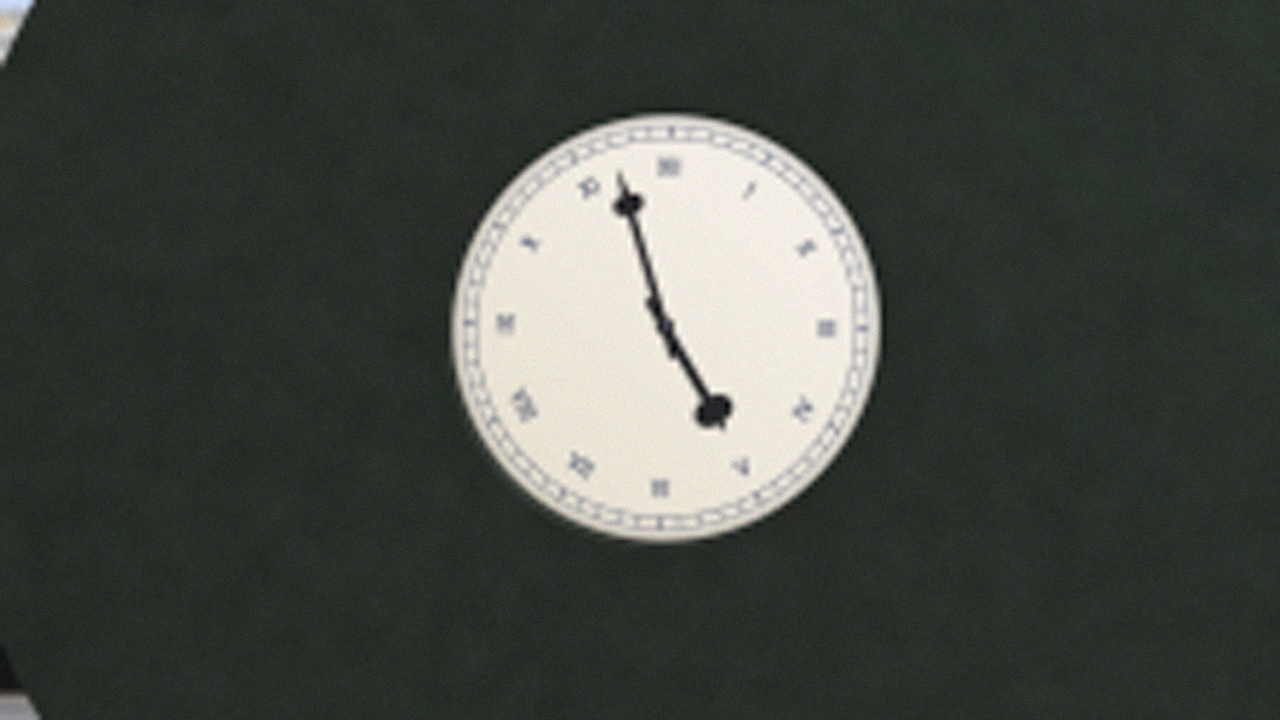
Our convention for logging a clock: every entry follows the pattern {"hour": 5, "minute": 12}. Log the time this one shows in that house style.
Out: {"hour": 4, "minute": 57}
